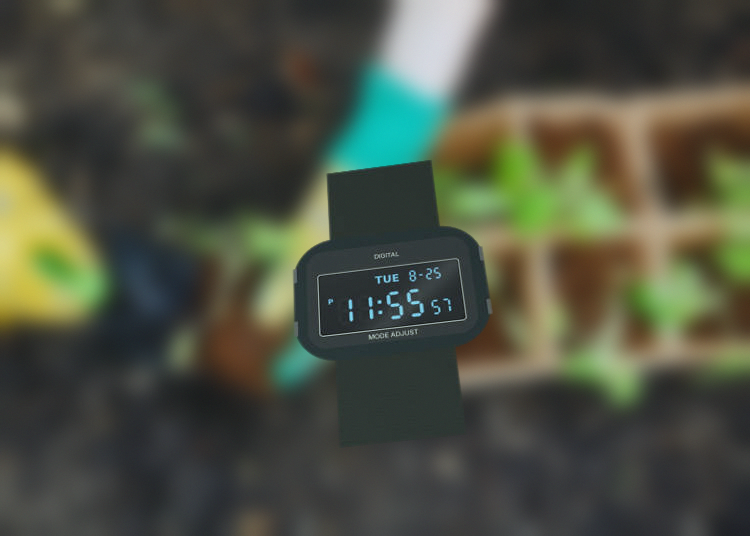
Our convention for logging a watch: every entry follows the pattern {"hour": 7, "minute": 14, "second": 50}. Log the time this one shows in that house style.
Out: {"hour": 11, "minute": 55, "second": 57}
